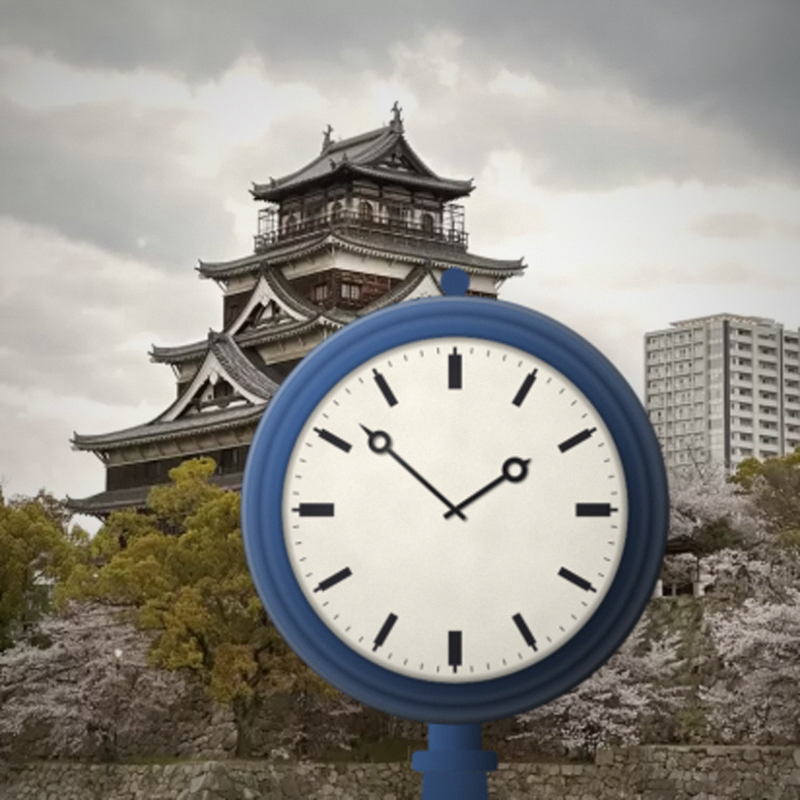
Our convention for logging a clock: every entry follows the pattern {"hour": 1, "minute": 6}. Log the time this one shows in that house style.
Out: {"hour": 1, "minute": 52}
